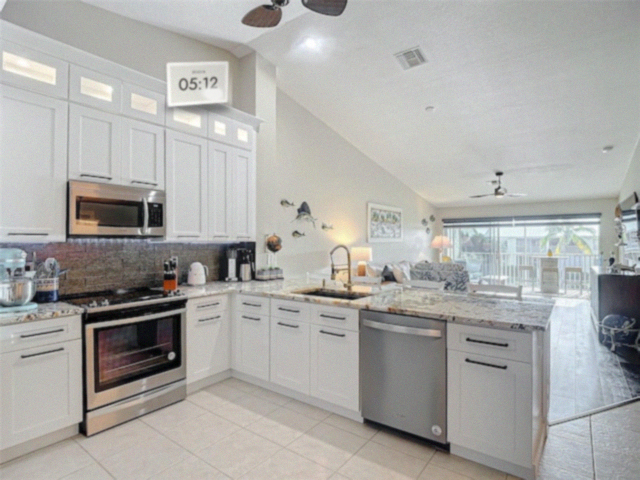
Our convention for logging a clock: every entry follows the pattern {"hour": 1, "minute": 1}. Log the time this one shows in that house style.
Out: {"hour": 5, "minute": 12}
